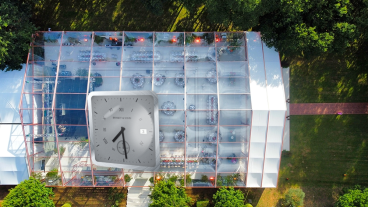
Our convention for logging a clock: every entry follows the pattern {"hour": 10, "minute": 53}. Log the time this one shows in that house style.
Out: {"hour": 7, "minute": 29}
